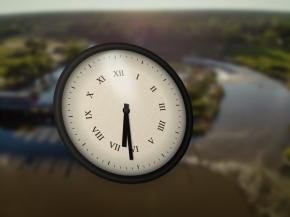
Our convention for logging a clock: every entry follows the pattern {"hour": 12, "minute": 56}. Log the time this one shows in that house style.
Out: {"hour": 6, "minute": 31}
